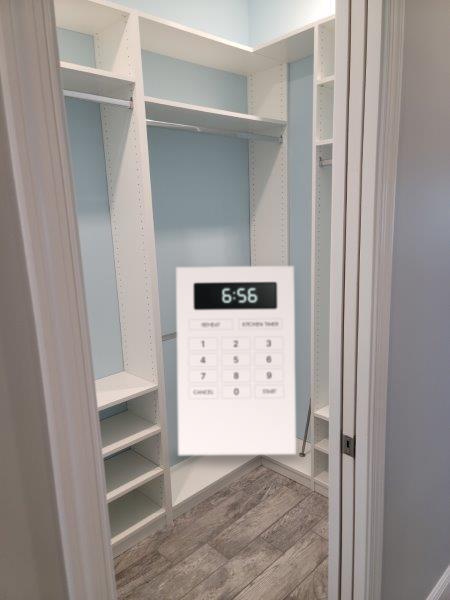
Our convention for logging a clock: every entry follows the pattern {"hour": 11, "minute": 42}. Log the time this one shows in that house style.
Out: {"hour": 6, "minute": 56}
